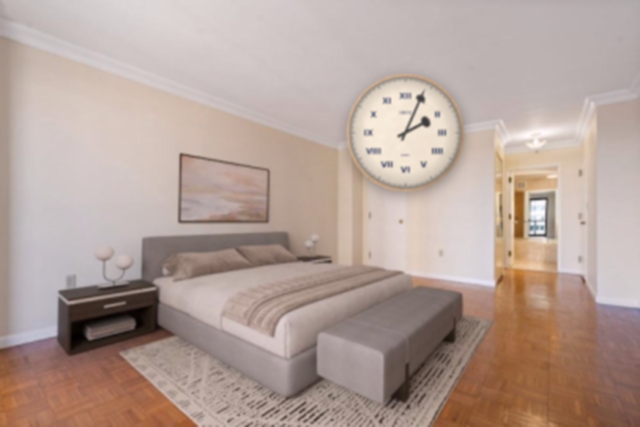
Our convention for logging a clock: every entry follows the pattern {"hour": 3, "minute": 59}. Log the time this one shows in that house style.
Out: {"hour": 2, "minute": 4}
